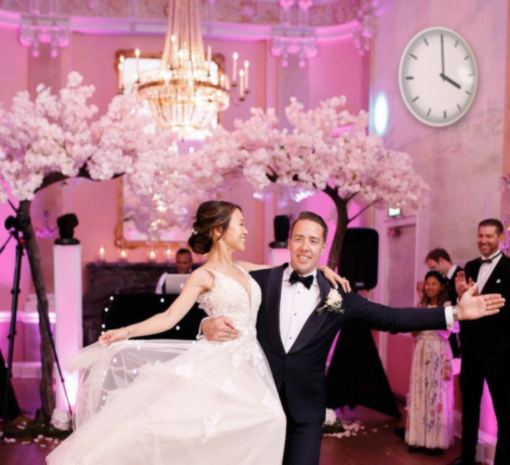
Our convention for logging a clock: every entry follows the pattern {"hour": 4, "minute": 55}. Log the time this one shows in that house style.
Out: {"hour": 4, "minute": 0}
